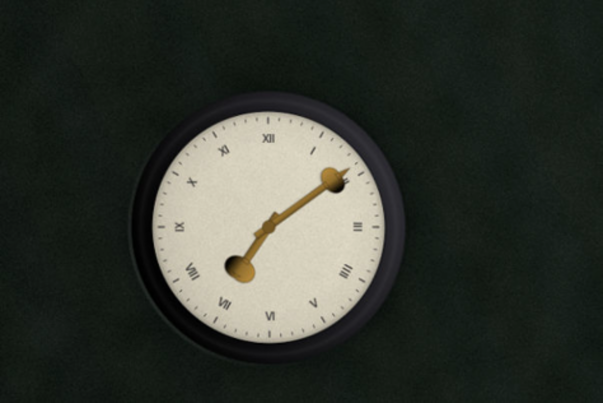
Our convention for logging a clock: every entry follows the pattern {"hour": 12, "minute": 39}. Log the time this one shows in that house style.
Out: {"hour": 7, "minute": 9}
